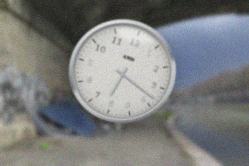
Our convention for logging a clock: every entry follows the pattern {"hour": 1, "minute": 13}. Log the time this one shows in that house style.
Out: {"hour": 6, "minute": 18}
